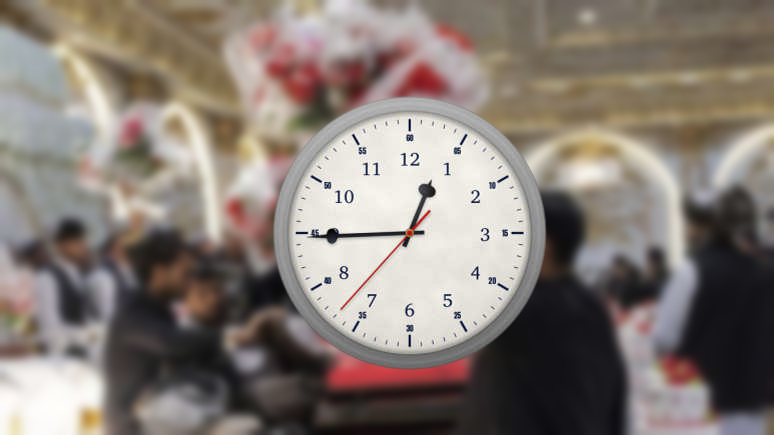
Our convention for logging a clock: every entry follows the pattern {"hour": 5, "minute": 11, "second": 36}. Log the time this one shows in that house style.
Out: {"hour": 12, "minute": 44, "second": 37}
